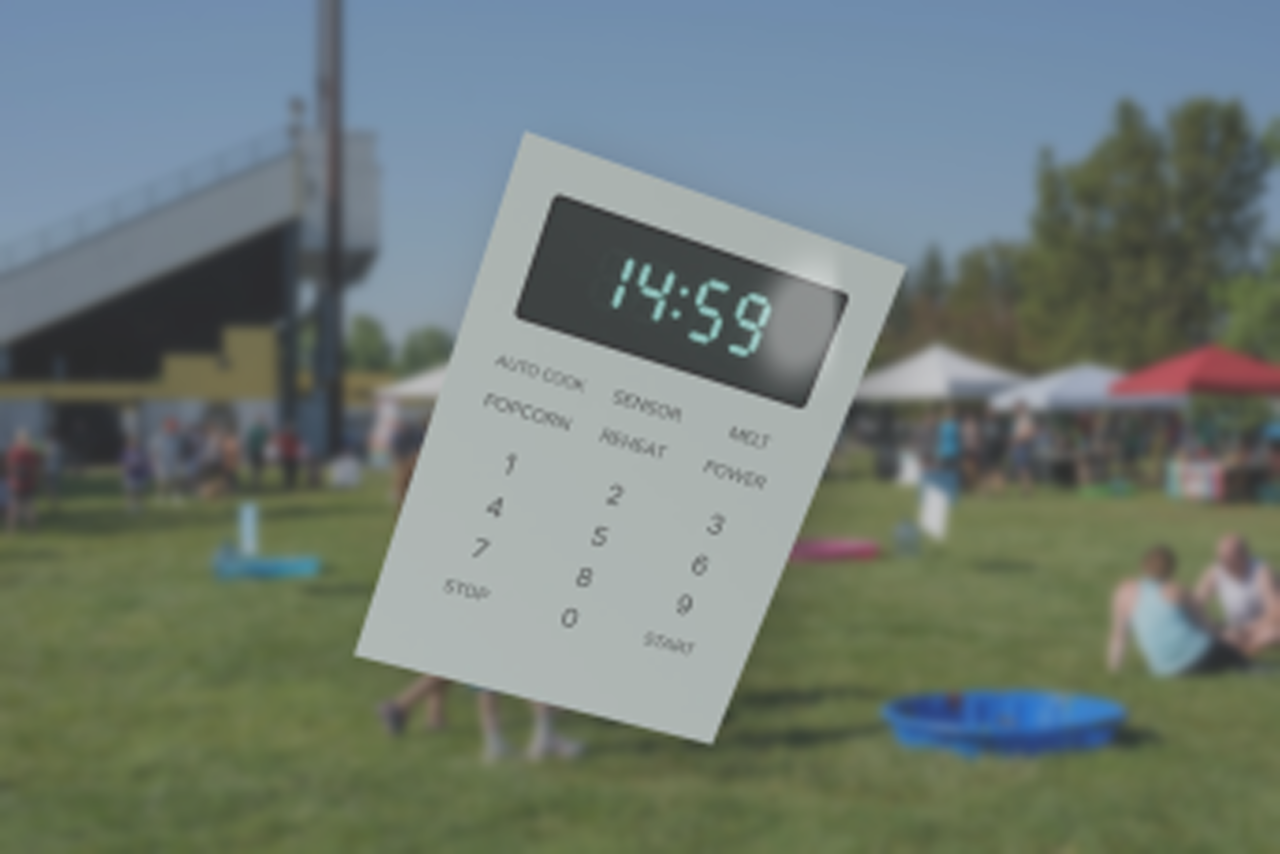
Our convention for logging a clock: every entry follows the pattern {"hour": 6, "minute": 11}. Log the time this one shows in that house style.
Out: {"hour": 14, "minute": 59}
